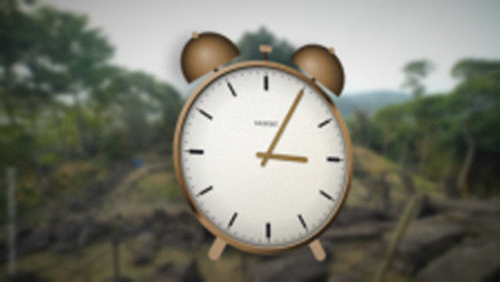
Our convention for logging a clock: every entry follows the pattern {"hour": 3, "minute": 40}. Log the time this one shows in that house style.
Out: {"hour": 3, "minute": 5}
